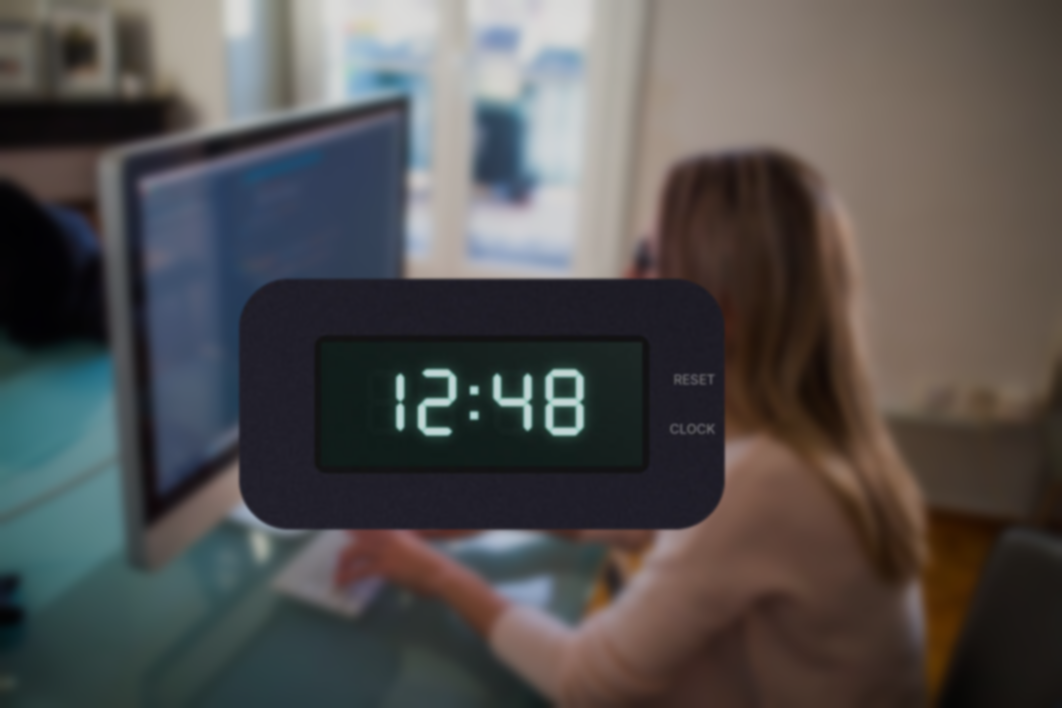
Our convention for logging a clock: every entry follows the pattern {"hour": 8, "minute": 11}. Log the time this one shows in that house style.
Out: {"hour": 12, "minute": 48}
